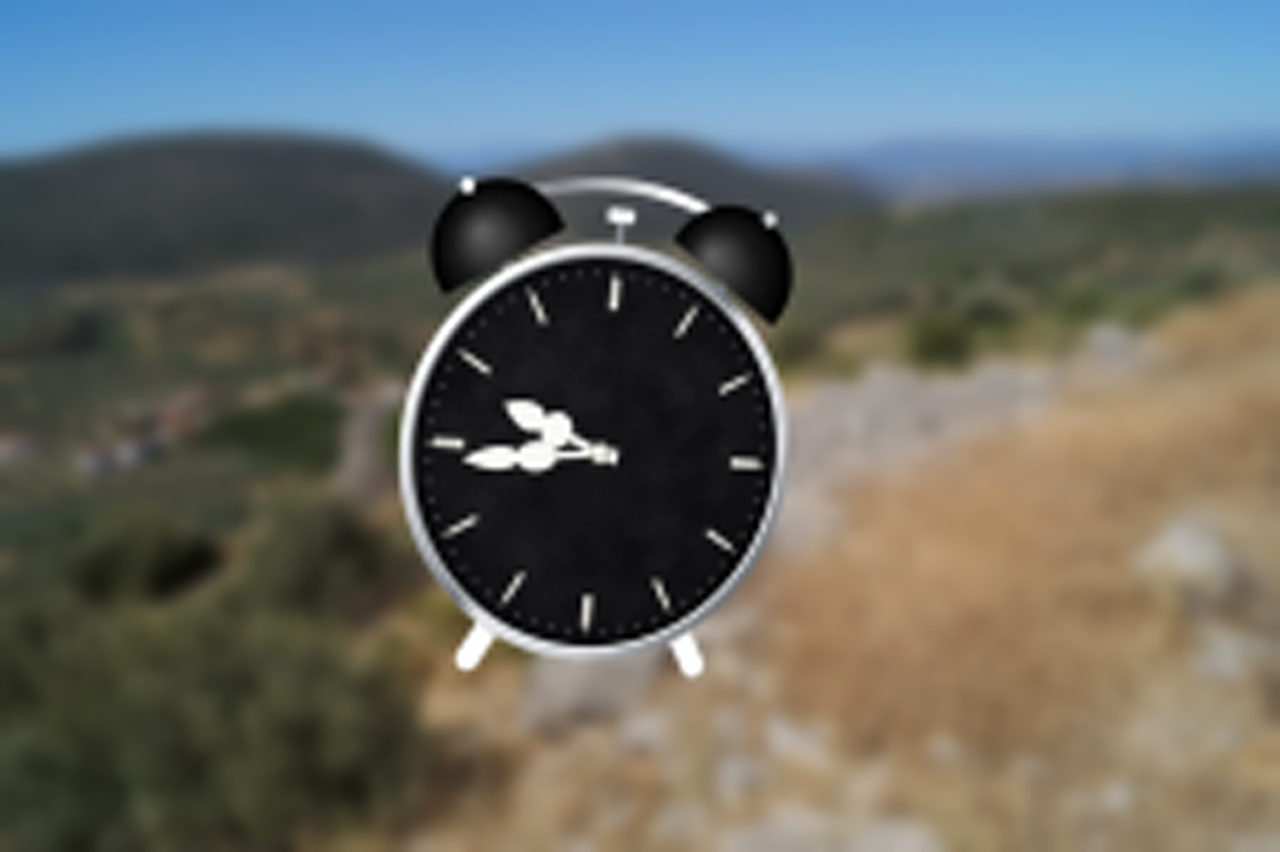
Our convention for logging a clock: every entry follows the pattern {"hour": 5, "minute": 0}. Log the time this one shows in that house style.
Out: {"hour": 9, "minute": 44}
